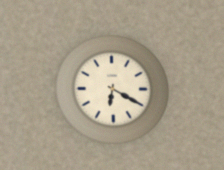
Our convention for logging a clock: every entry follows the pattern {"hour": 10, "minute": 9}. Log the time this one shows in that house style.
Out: {"hour": 6, "minute": 20}
